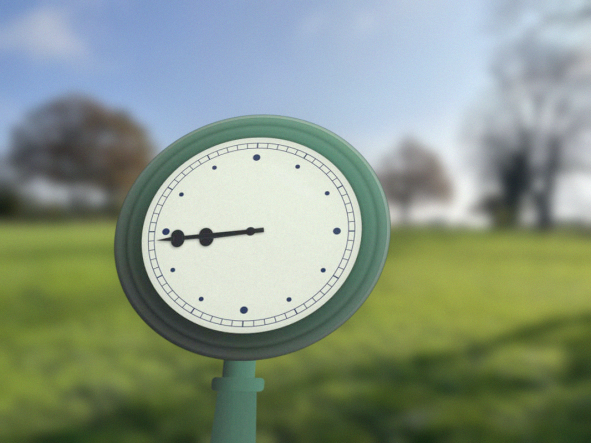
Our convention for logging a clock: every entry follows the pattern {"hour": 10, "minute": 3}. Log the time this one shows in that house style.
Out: {"hour": 8, "minute": 44}
